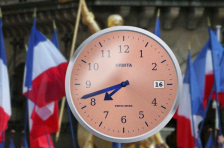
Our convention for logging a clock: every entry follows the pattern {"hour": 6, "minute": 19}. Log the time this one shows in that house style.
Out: {"hour": 7, "minute": 42}
